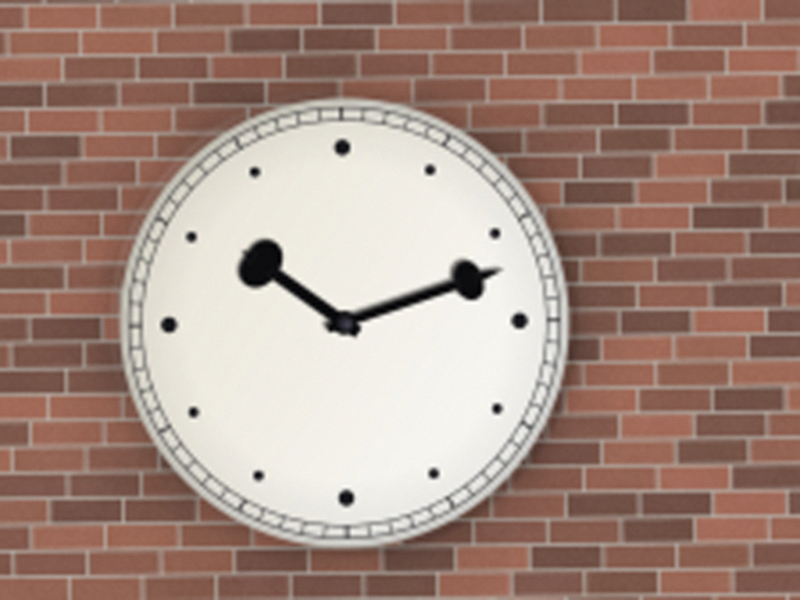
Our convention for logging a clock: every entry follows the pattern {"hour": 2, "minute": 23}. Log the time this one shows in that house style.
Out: {"hour": 10, "minute": 12}
